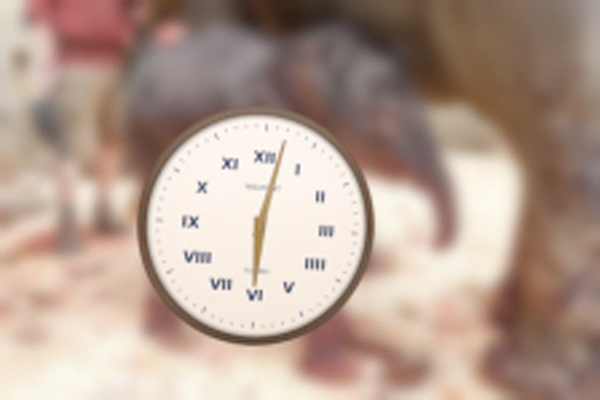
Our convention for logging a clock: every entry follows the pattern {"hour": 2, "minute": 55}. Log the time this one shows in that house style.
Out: {"hour": 6, "minute": 2}
